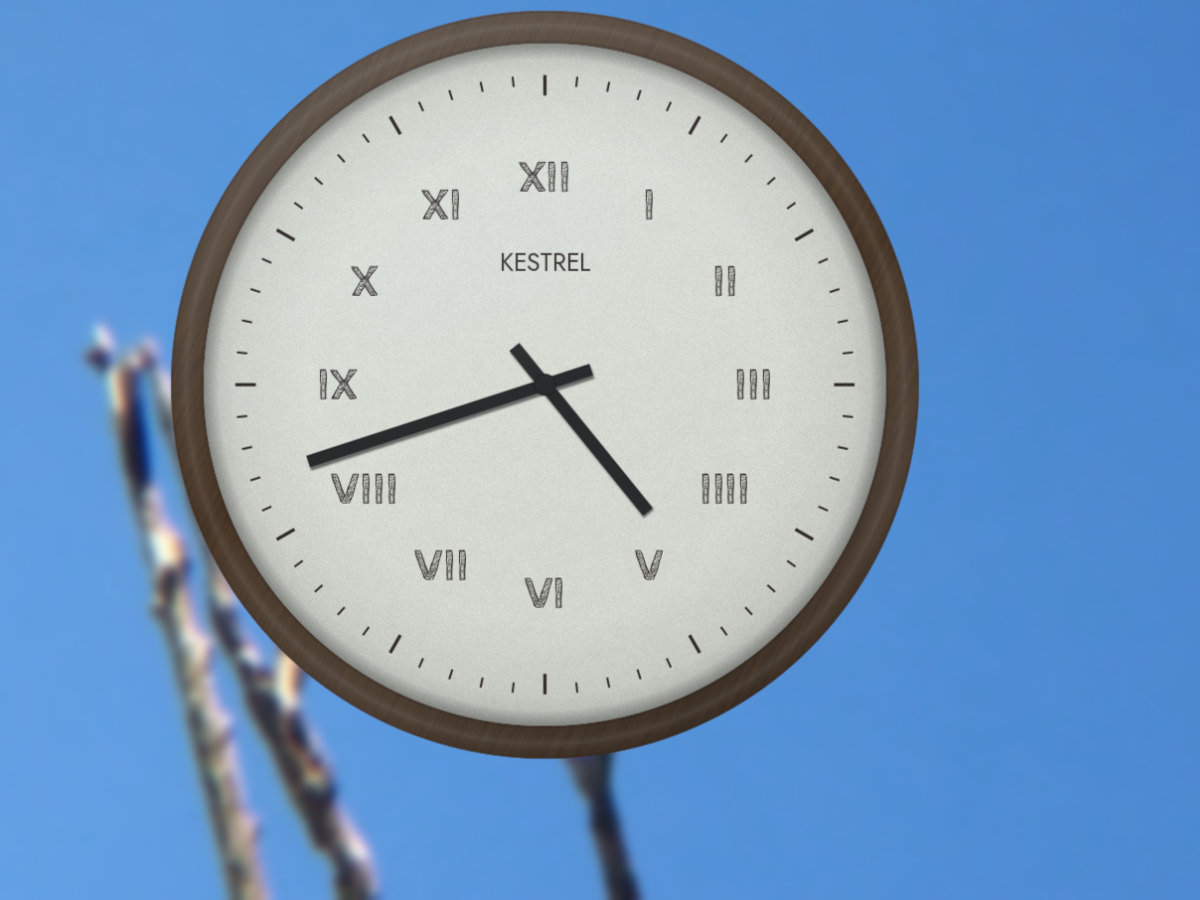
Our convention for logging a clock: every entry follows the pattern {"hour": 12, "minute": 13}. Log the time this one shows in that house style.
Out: {"hour": 4, "minute": 42}
